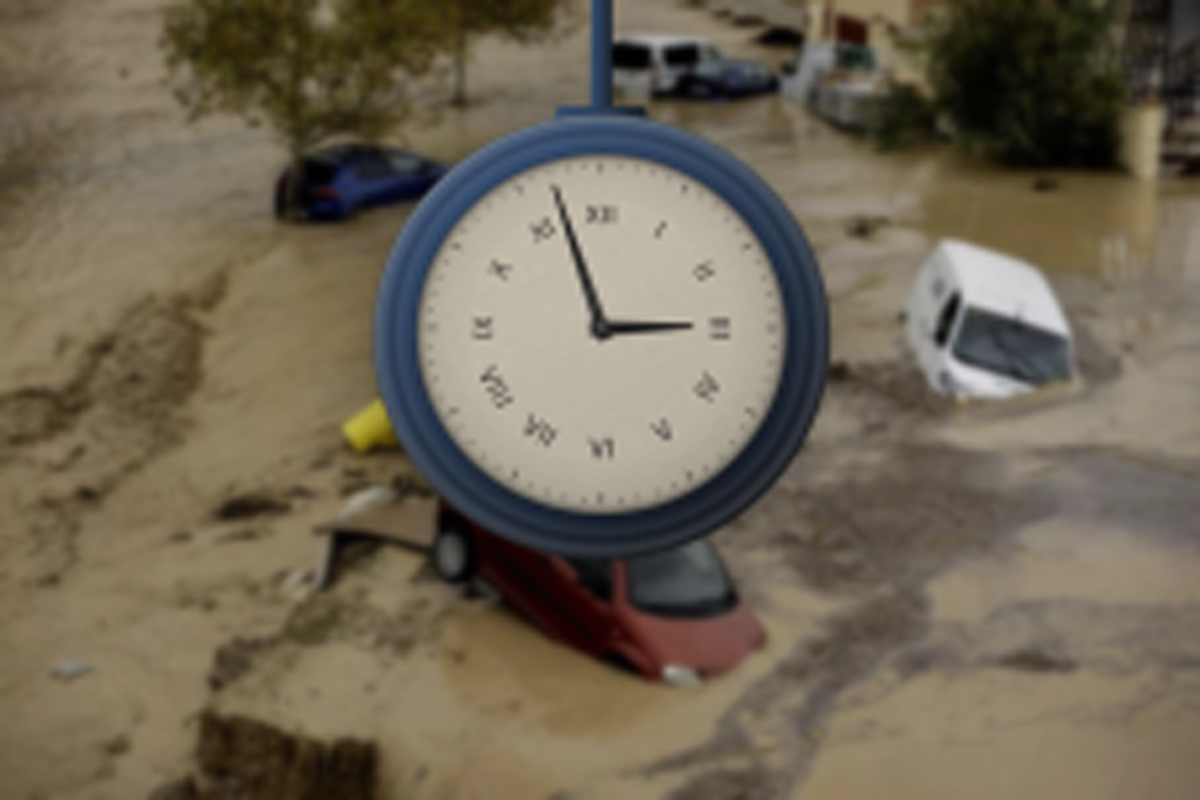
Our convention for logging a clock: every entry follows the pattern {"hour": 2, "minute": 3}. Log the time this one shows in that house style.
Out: {"hour": 2, "minute": 57}
